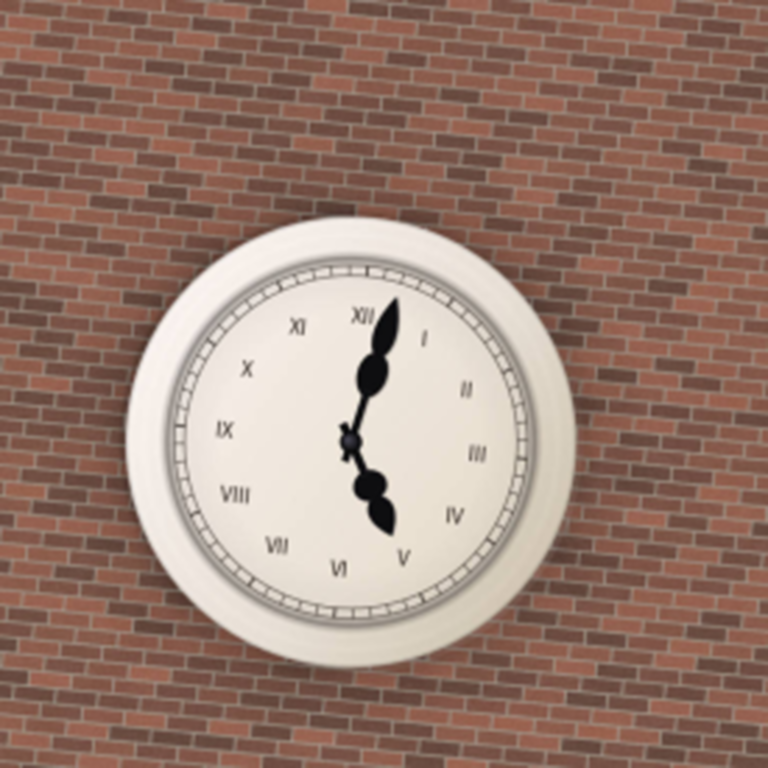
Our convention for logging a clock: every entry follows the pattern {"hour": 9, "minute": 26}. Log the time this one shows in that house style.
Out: {"hour": 5, "minute": 2}
